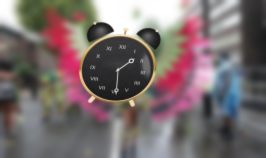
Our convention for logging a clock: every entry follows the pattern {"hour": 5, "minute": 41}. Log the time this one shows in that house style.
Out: {"hour": 1, "minute": 29}
